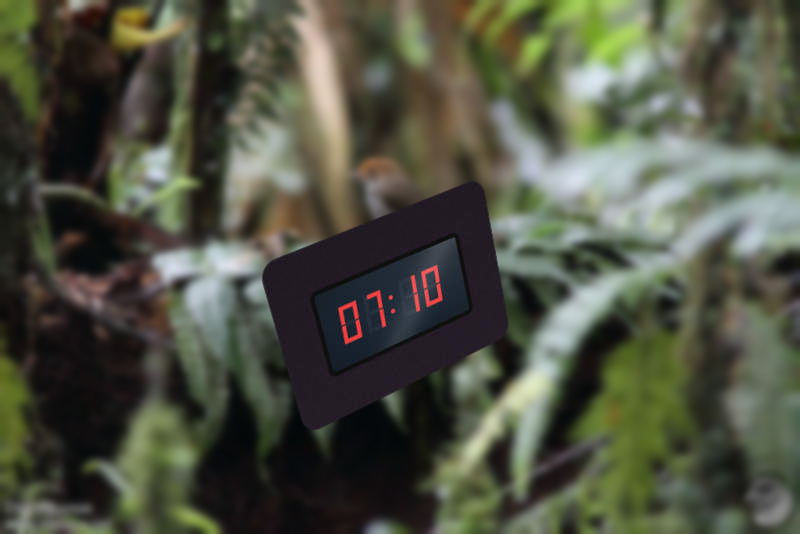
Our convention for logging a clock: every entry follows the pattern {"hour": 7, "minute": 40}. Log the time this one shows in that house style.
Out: {"hour": 7, "minute": 10}
